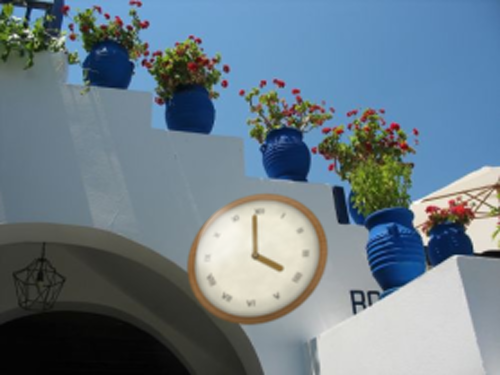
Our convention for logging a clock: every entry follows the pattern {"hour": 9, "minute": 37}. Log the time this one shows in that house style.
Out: {"hour": 3, "minute": 59}
